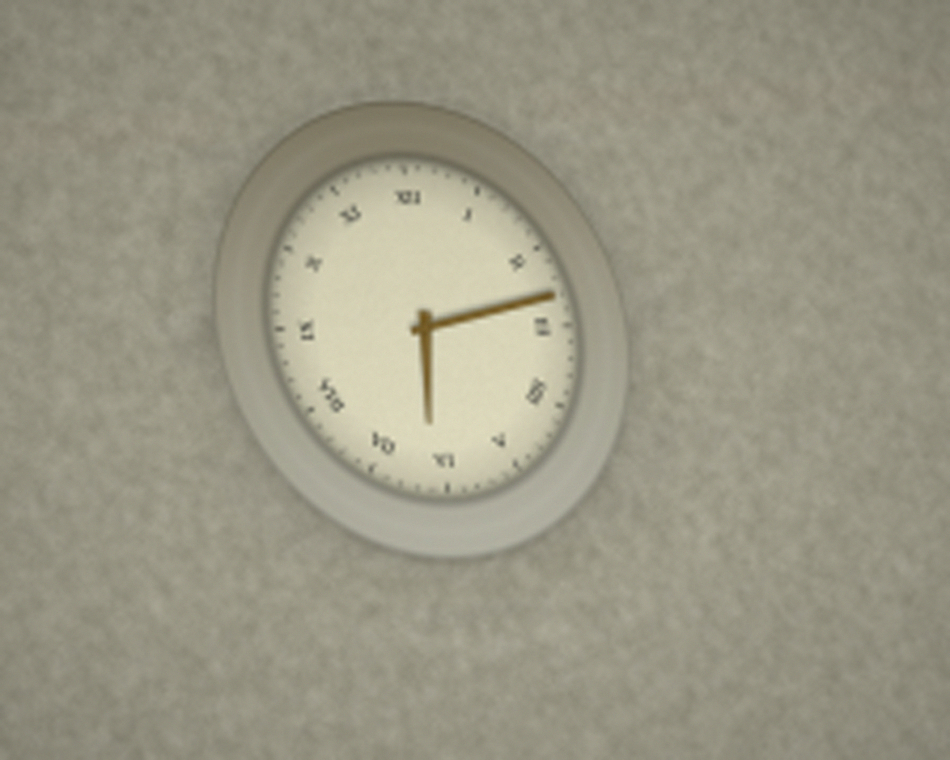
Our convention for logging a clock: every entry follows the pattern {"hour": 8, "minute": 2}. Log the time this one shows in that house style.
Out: {"hour": 6, "minute": 13}
